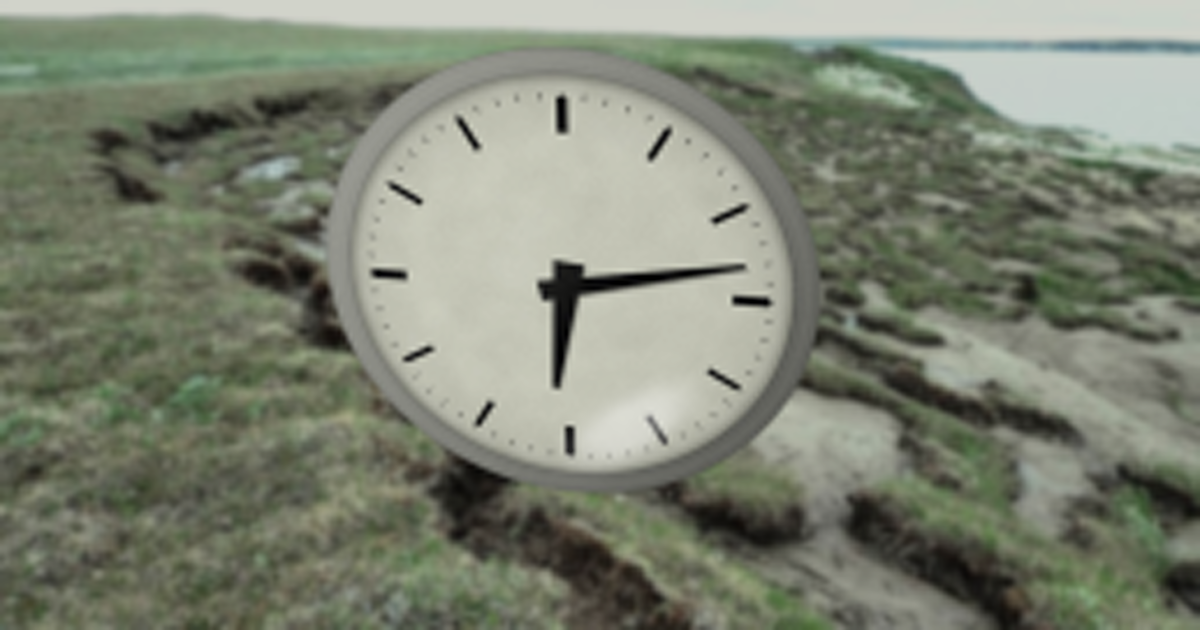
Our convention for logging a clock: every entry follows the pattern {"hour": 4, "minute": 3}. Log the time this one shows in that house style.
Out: {"hour": 6, "minute": 13}
